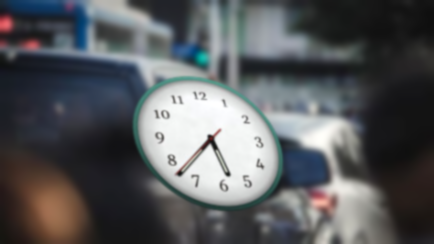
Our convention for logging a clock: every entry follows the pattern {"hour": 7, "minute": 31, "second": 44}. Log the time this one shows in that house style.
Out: {"hour": 5, "minute": 37, "second": 38}
